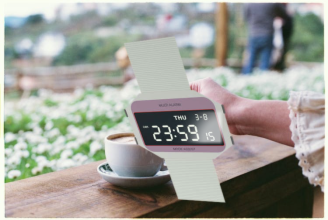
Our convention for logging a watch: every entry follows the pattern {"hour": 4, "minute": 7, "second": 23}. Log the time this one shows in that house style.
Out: {"hour": 23, "minute": 59, "second": 15}
